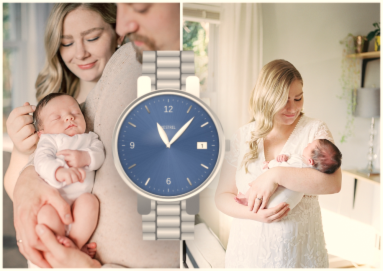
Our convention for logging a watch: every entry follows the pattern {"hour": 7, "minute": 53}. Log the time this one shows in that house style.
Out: {"hour": 11, "minute": 7}
